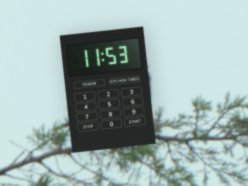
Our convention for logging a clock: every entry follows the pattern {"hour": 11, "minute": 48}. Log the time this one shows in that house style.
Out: {"hour": 11, "minute": 53}
